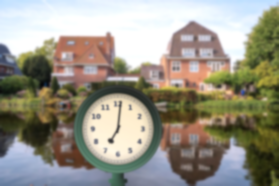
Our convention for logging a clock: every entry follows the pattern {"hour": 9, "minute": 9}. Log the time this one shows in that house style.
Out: {"hour": 7, "minute": 1}
